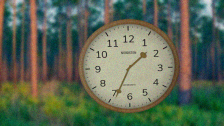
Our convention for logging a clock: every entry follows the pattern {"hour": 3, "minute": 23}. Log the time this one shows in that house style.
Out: {"hour": 1, "minute": 34}
